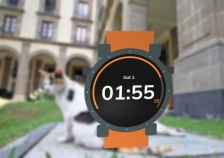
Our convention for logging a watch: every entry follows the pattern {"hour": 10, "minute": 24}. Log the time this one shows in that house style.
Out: {"hour": 1, "minute": 55}
